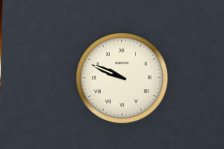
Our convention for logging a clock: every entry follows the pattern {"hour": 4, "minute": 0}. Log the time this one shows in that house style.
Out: {"hour": 9, "minute": 49}
